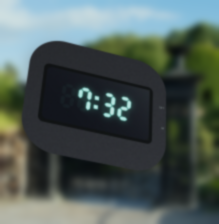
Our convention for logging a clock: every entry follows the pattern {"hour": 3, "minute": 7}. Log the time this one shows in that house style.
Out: {"hour": 7, "minute": 32}
